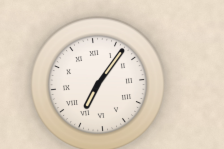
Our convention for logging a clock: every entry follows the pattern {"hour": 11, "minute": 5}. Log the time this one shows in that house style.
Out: {"hour": 7, "minute": 7}
